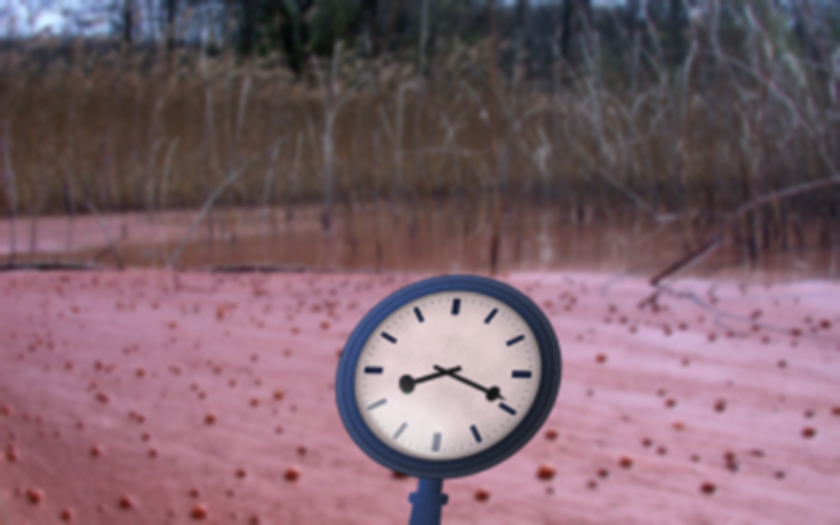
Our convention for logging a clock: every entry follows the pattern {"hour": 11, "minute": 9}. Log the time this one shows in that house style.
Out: {"hour": 8, "minute": 19}
